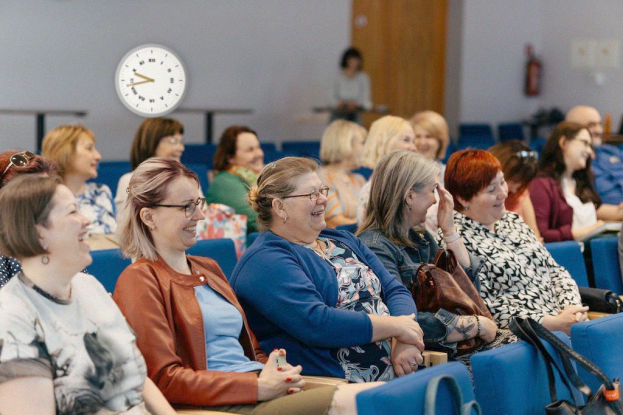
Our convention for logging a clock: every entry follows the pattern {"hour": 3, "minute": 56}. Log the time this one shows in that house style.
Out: {"hour": 9, "minute": 43}
